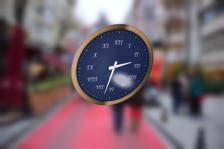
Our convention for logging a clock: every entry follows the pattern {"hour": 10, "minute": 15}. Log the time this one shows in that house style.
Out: {"hour": 2, "minute": 32}
